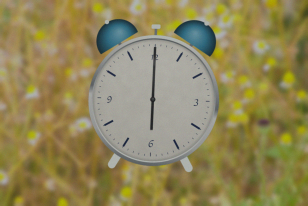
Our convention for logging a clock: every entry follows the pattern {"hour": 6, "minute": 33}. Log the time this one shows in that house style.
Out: {"hour": 6, "minute": 0}
